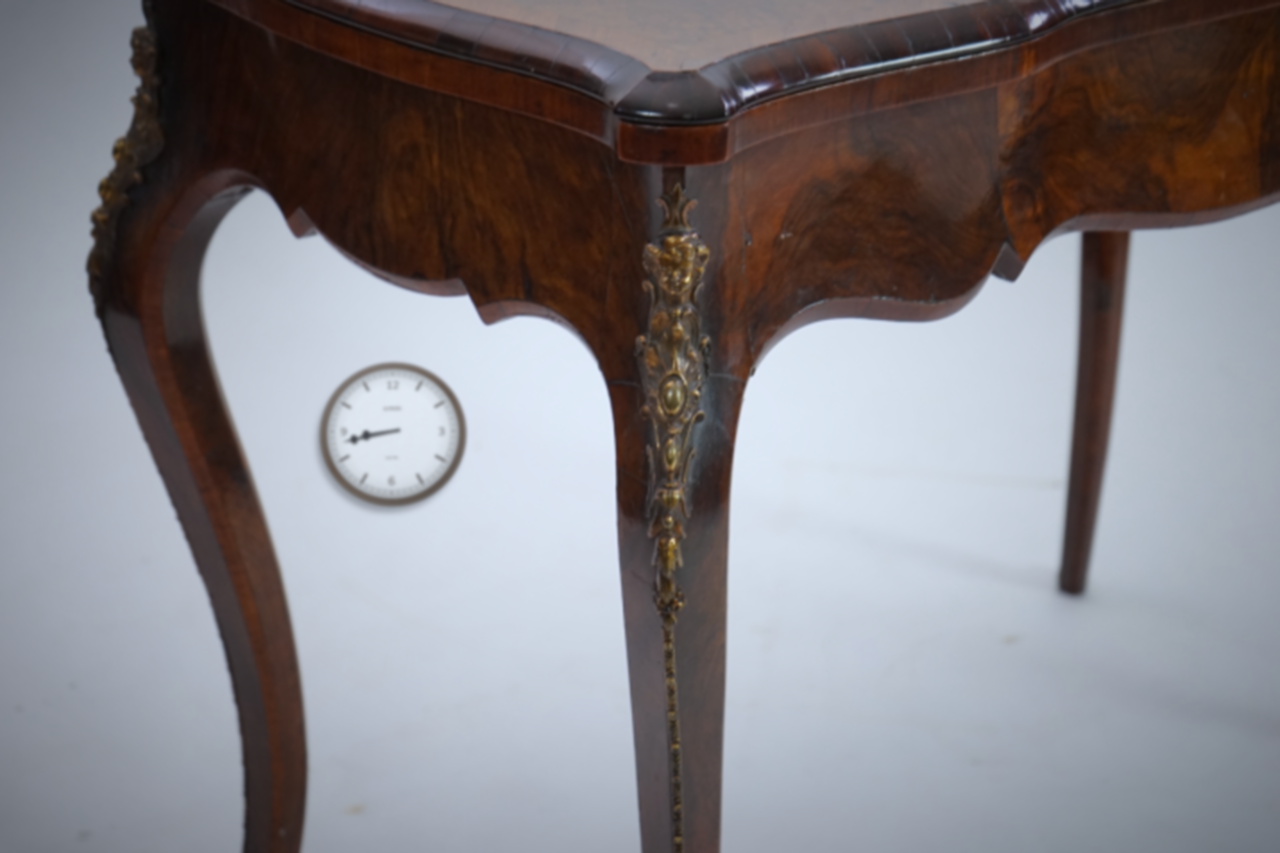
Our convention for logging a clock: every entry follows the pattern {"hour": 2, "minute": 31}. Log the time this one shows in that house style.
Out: {"hour": 8, "minute": 43}
